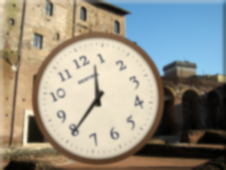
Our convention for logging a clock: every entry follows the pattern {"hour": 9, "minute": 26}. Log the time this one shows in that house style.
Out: {"hour": 12, "minute": 40}
